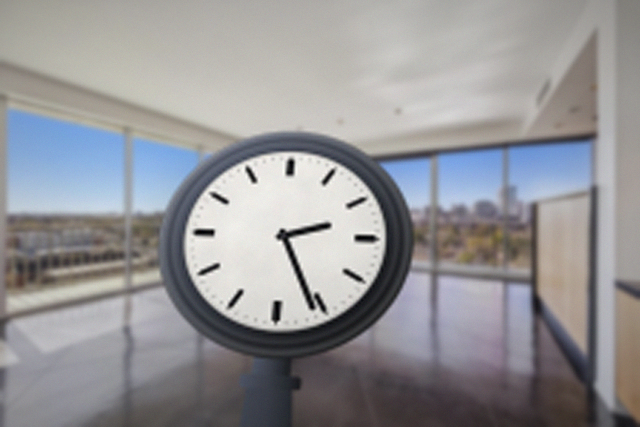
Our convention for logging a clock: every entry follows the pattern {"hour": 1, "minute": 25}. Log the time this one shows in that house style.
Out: {"hour": 2, "minute": 26}
